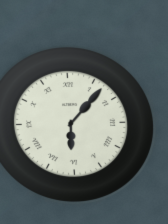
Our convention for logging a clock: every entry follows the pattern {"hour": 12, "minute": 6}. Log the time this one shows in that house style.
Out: {"hour": 6, "minute": 7}
